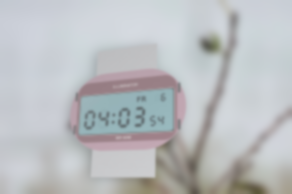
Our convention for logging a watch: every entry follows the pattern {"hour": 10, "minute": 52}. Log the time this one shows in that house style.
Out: {"hour": 4, "minute": 3}
